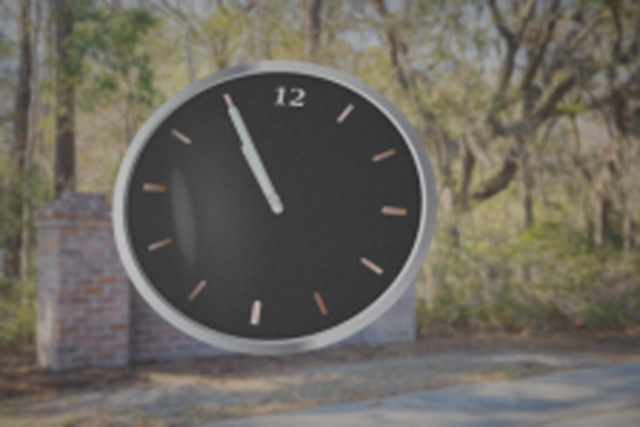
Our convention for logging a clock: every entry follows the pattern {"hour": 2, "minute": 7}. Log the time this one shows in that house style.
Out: {"hour": 10, "minute": 55}
